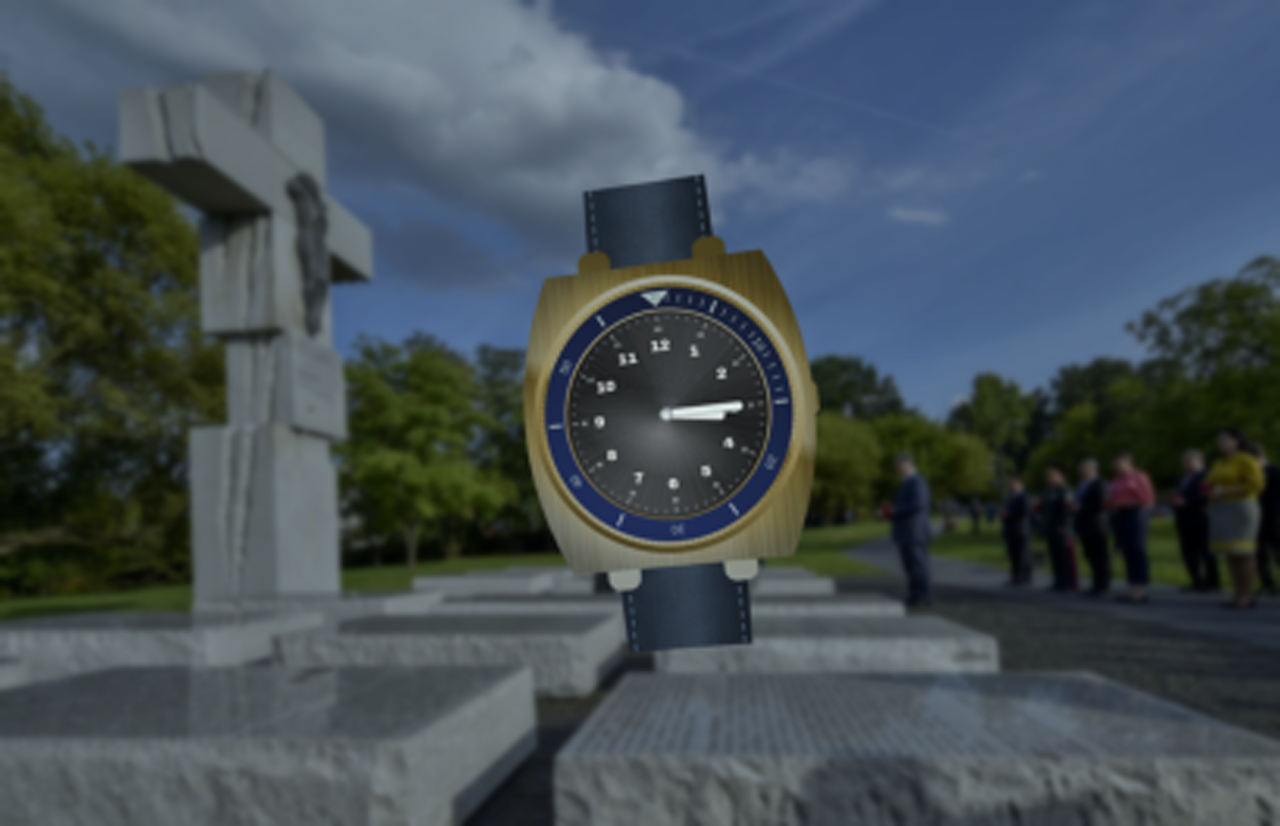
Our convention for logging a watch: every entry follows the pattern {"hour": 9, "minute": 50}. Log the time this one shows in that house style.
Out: {"hour": 3, "minute": 15}
